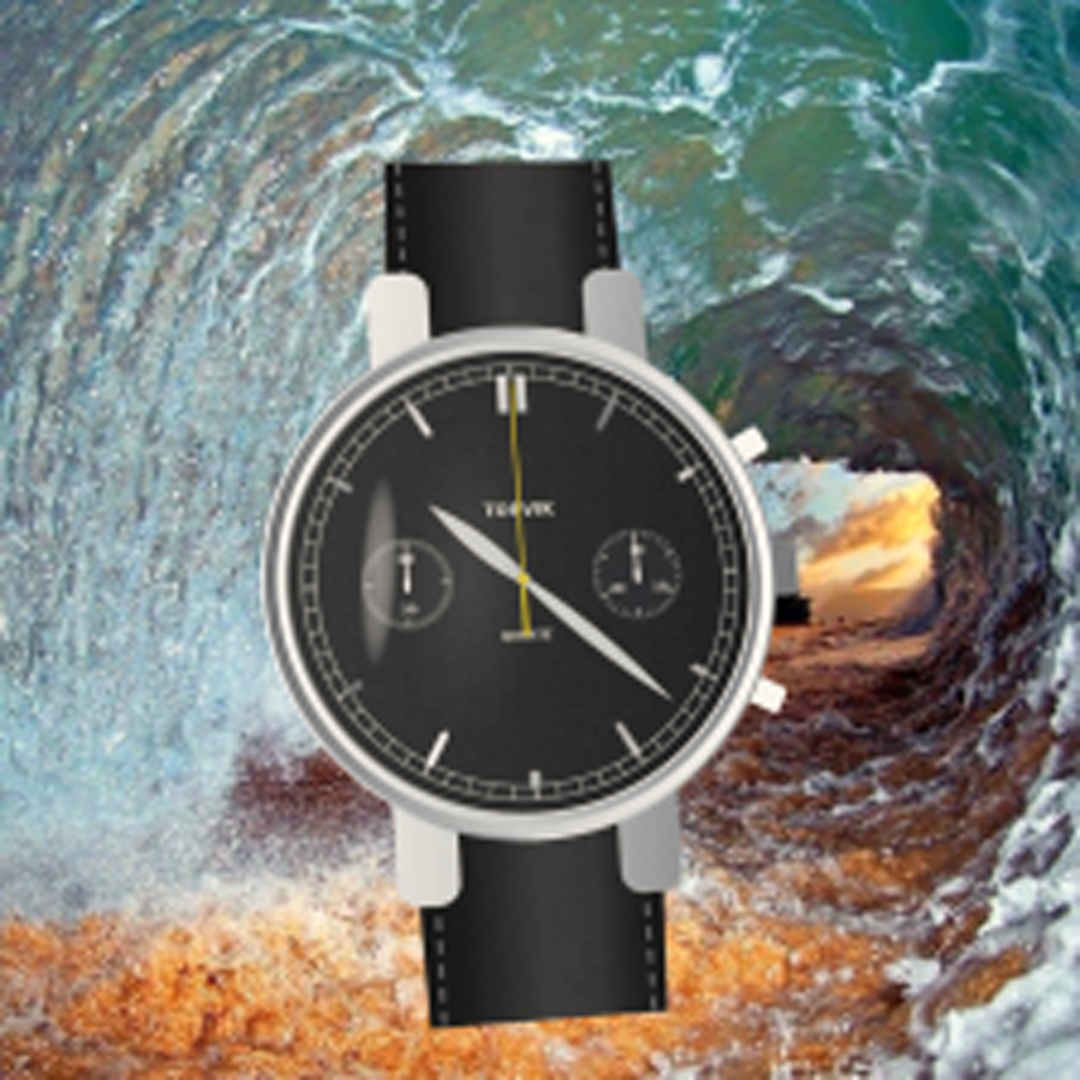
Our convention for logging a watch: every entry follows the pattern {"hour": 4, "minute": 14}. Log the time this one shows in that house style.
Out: {"hour": 10, "minute": 22}
